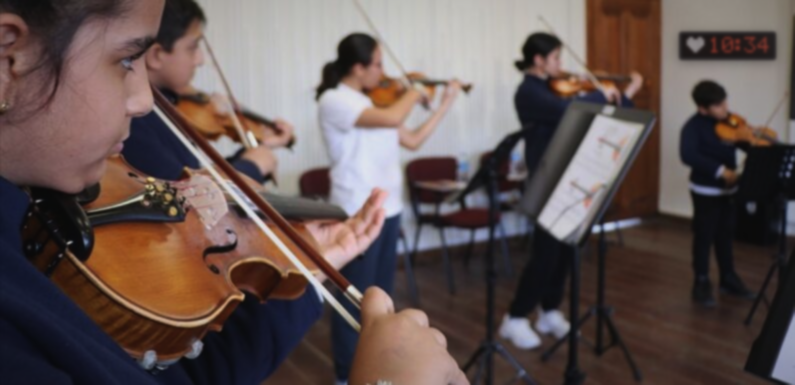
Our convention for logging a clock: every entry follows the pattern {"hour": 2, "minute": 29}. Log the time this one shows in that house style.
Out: {"hour": 10, "minute": 34}
